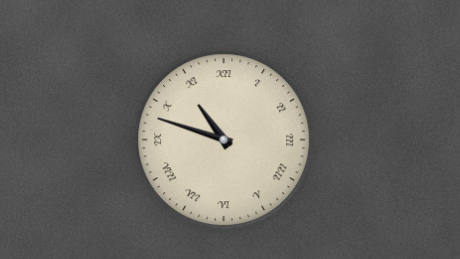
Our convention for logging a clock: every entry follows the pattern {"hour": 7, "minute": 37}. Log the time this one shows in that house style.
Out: {"hour": 10, "minute": 48}
